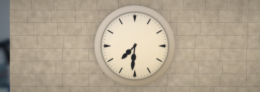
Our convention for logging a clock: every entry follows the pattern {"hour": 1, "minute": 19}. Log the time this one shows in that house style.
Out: {"hour": 7, "minute": 31}
